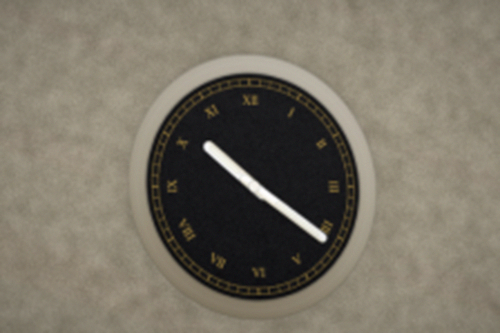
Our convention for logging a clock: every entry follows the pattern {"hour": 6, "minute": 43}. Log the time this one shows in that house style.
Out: {"hour": 10, "minute": 21}
